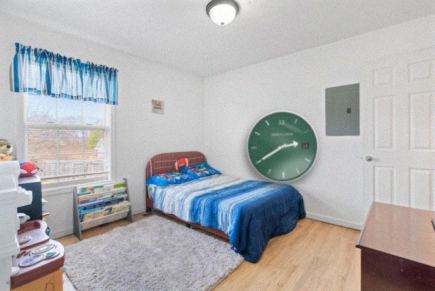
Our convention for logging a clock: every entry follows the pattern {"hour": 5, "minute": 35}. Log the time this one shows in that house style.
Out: {"hour": 2, "minute": 40}
